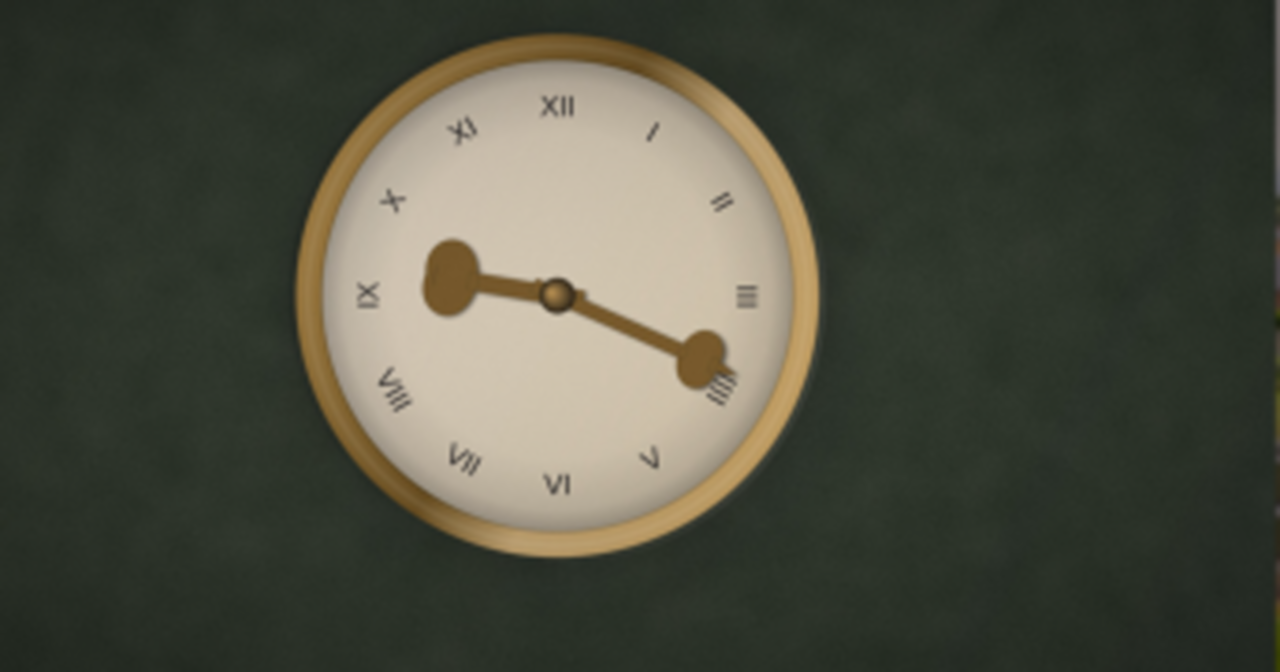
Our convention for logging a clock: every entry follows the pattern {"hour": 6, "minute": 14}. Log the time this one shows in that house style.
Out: {"hour": 9, "minute": 19}
